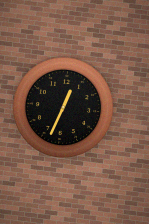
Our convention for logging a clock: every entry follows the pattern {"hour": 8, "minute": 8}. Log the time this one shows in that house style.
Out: {"hour": 12, "minute": 33}
